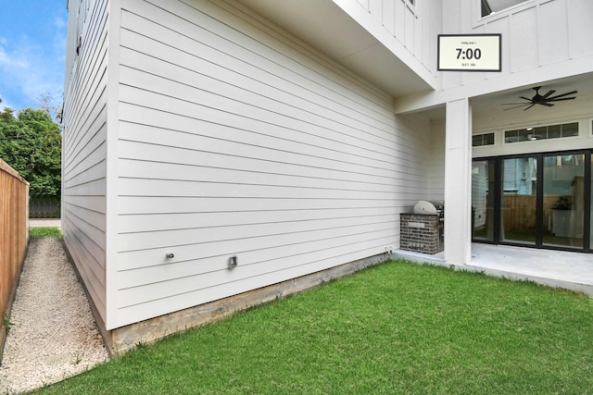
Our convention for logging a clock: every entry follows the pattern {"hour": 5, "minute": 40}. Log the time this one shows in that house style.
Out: {"hour": 7, "minute": 0}
